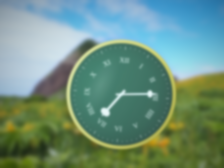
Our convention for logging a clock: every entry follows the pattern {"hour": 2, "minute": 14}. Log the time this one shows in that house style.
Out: {"hour": 7, "minute": 14}
